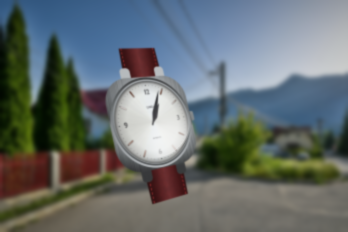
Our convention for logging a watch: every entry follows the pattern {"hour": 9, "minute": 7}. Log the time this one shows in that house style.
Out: {"hour": 1, "minute": 4}
